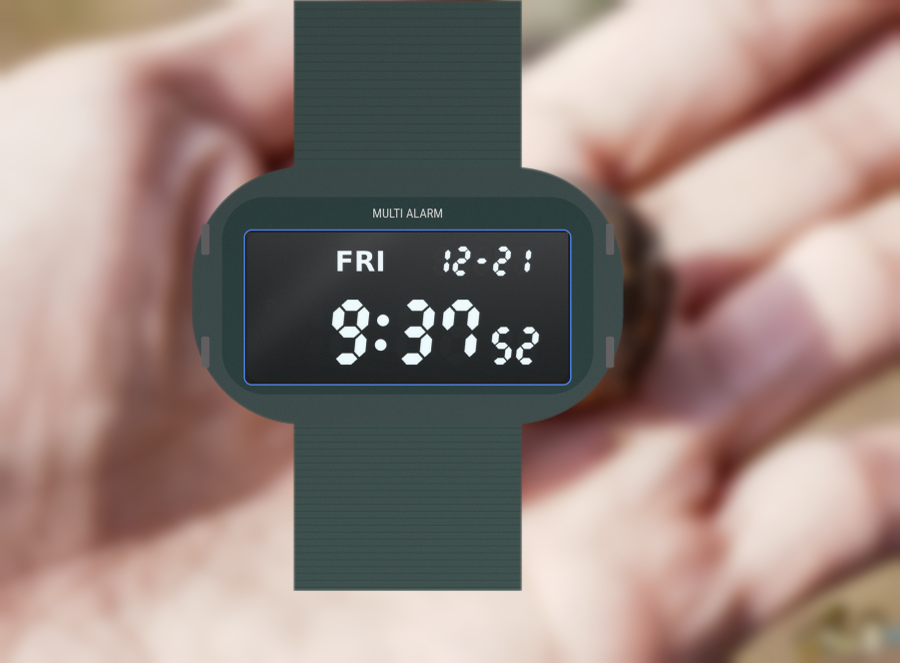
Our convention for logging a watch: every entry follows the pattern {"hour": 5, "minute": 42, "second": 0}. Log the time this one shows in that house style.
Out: {"hour": 9, "minute": 37, "second": 52}
